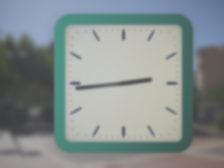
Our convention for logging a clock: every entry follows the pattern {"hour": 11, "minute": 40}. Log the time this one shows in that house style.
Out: {"hour": 2, "minute": 44}
